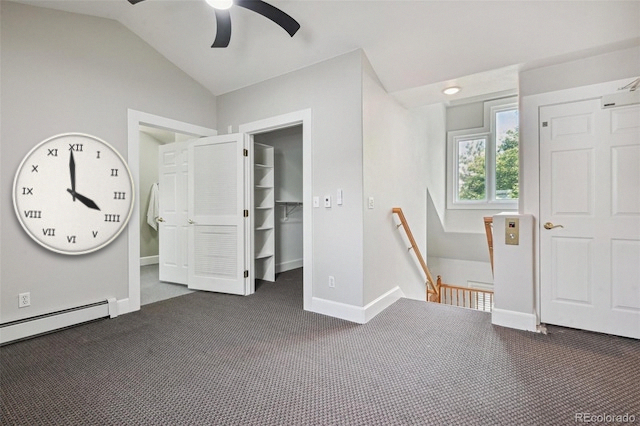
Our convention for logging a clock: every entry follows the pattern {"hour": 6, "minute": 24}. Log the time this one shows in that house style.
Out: {"hour": 3, "minute": 59}
